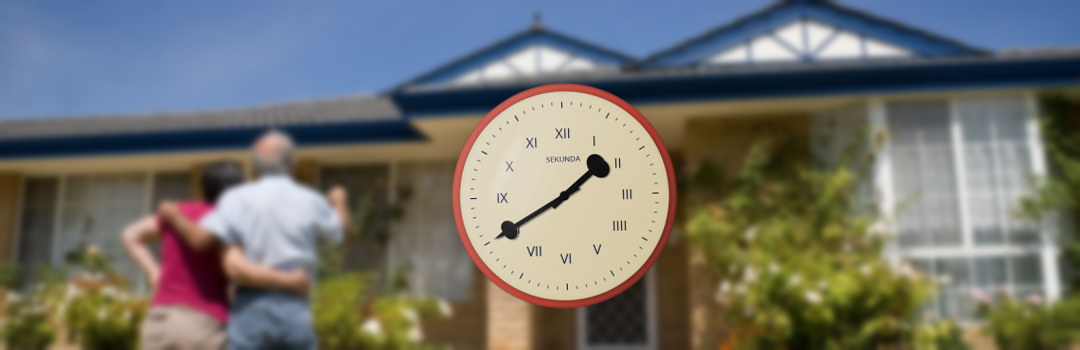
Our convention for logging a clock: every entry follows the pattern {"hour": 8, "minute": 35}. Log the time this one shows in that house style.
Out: {"hour": 1, "minute": 40}
